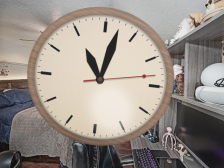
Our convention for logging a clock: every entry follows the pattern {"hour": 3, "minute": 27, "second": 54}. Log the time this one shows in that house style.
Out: {"hour": 11, "minute": 2, "second": 13}
